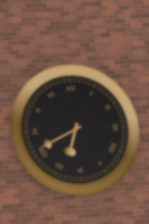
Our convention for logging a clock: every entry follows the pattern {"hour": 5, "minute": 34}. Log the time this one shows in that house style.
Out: {"hour": 6, "minute": 41}
